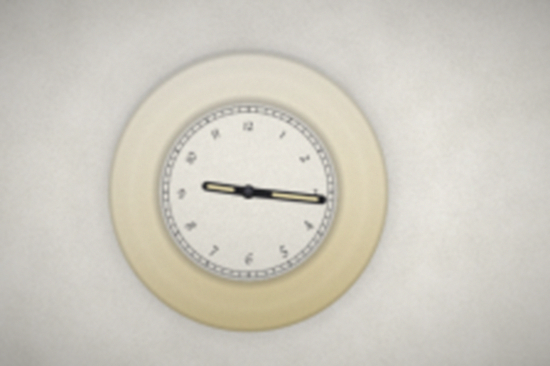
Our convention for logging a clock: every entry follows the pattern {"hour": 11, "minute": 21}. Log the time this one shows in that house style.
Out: {"hour": 9, "minute": 16}
